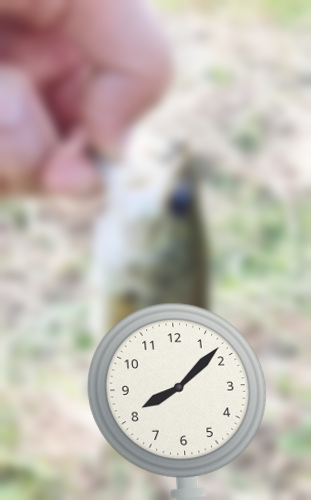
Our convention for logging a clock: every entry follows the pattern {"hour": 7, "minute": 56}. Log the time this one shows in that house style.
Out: {"hour": 8, "minute": 8}
